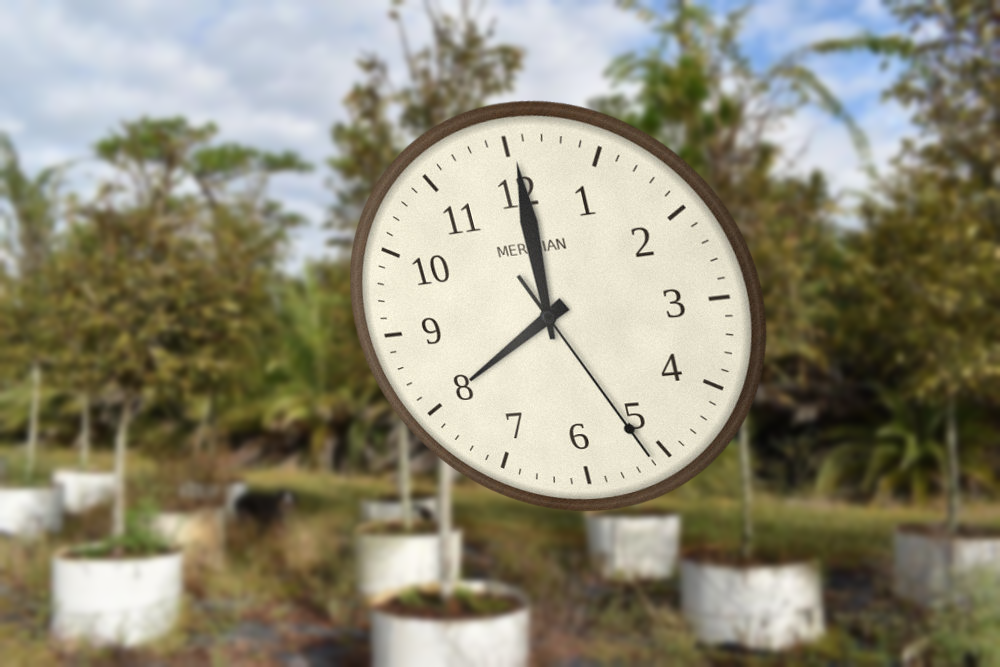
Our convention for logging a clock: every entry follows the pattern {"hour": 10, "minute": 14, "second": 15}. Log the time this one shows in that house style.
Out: {"hour": 8, "minute": 0, "second": 26}
